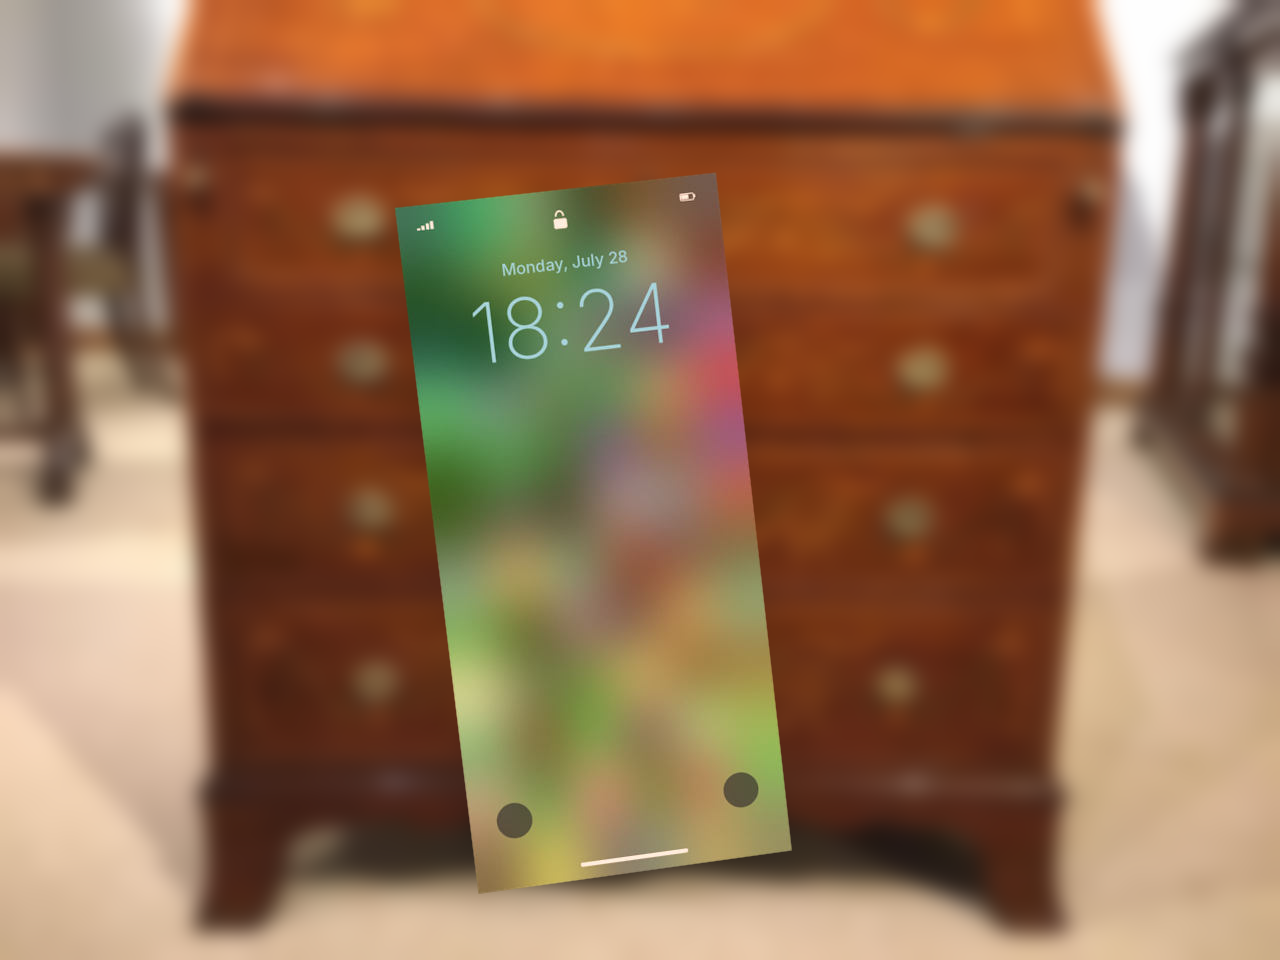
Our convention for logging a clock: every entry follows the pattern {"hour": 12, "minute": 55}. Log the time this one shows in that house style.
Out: {"hour": 18, "minute": 24}
